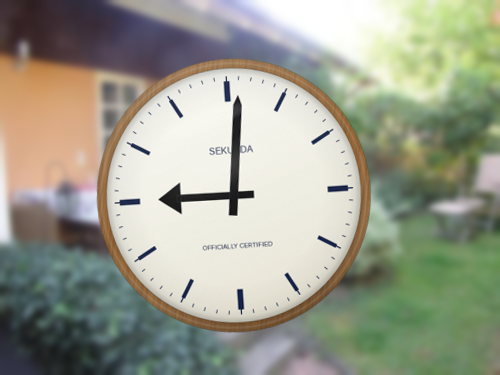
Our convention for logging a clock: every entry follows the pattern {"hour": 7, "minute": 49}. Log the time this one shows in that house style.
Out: {"hour": 9, "minute": 1}
